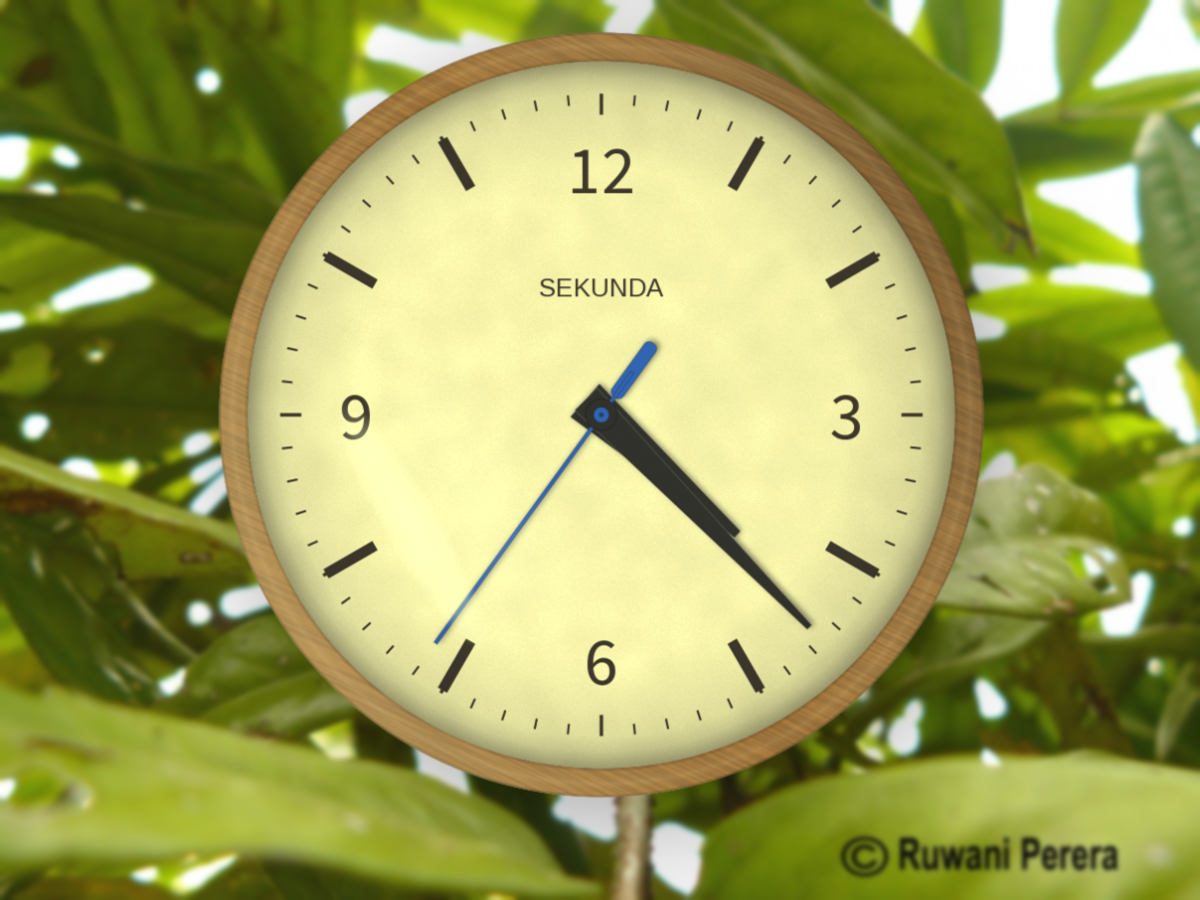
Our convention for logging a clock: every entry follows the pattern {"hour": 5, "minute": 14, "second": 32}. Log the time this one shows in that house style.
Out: {"hour": 4, "minute": 22, "second": 36}
